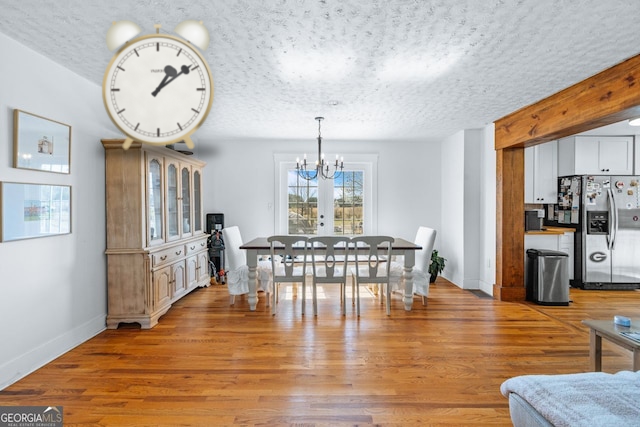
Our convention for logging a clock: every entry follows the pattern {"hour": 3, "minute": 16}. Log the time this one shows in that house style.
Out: {"hour": 1, "minute": 9}
